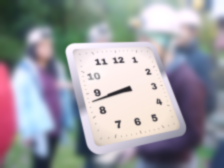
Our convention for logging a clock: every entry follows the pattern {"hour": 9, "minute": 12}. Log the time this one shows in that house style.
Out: {"hour": 8, "minute": 43}
